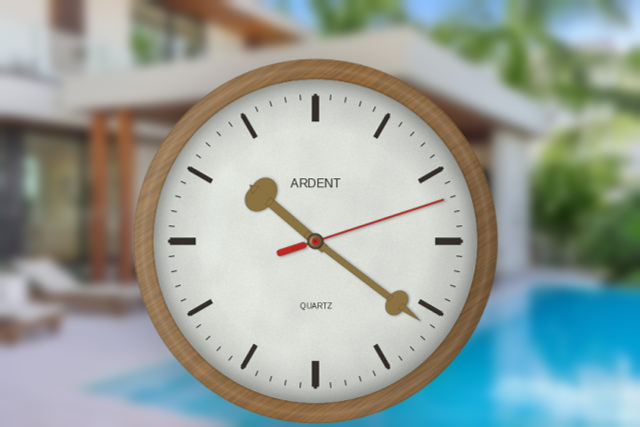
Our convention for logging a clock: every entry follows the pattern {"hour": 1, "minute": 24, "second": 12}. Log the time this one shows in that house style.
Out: {"hour": 10, "minute": 21, "second": 12}
